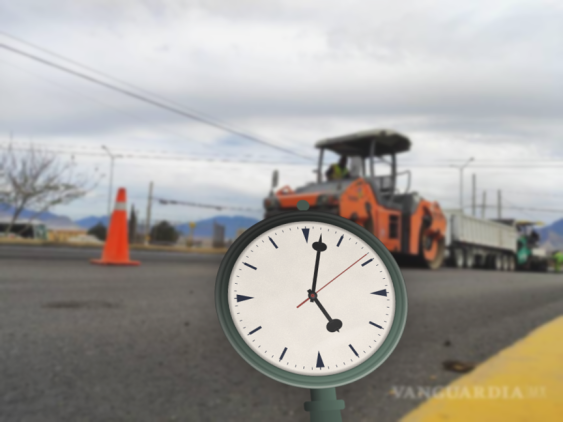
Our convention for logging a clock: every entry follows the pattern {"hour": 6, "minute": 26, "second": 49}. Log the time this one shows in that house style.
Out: {"hour": 5, "minute": 2, "second": 9}
